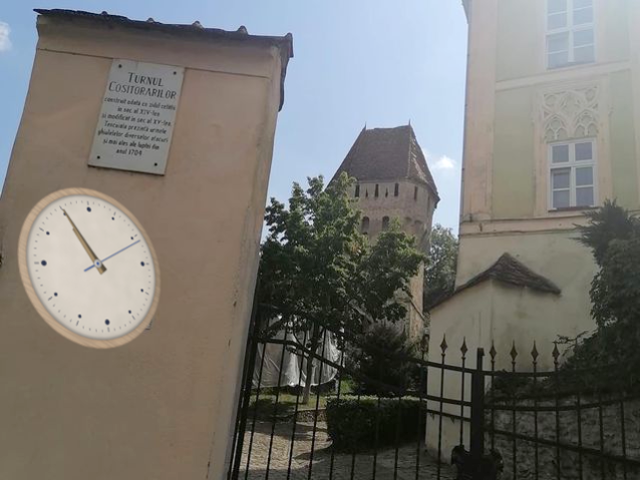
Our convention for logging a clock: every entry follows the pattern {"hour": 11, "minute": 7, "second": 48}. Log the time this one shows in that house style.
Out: {"hour": 10, "minute": 55, "second": 11}
